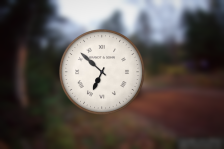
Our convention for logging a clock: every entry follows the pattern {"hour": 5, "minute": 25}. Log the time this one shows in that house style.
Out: {"hour": 6, "minute": 52}
